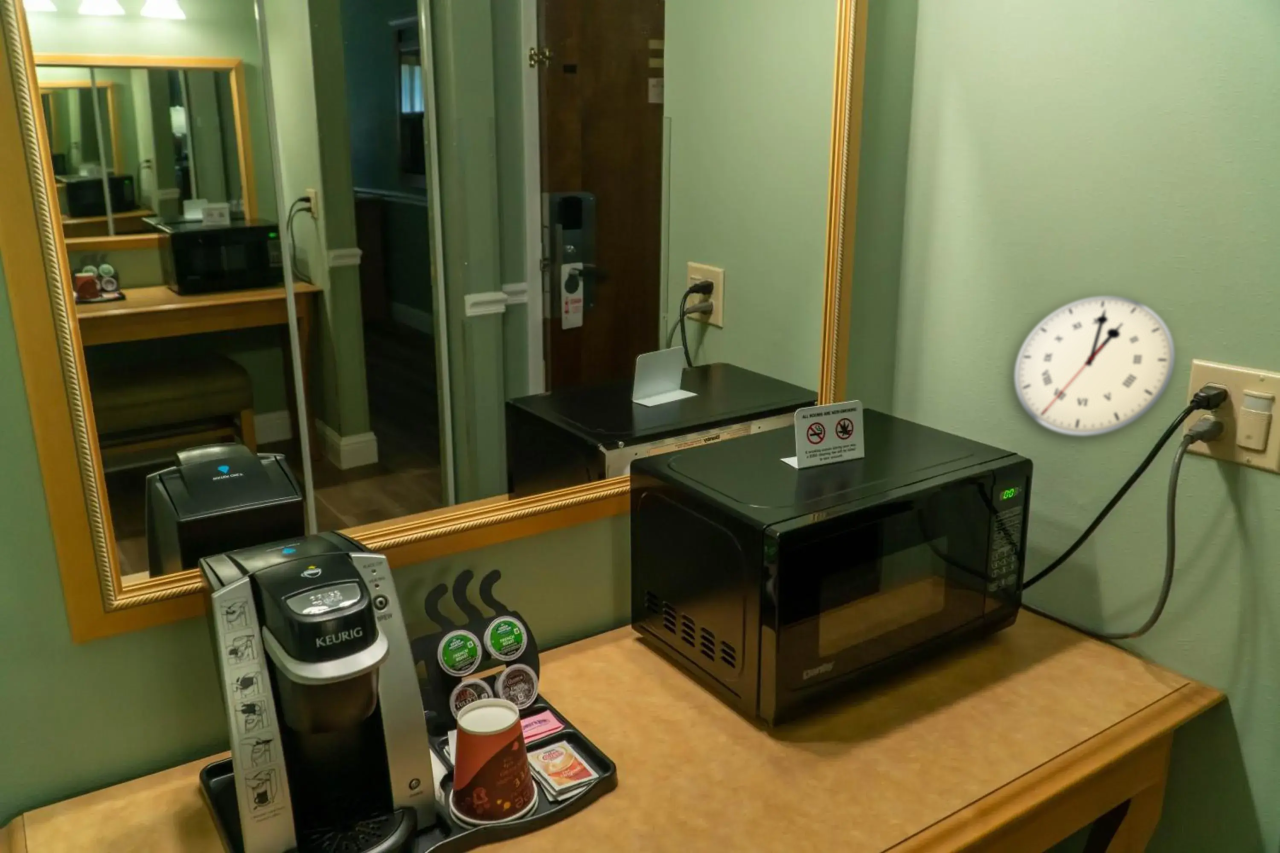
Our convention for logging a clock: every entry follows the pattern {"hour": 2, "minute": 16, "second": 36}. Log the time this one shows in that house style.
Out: {"hour": 1, "minute": 0, "second": 35}
